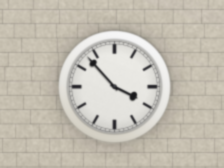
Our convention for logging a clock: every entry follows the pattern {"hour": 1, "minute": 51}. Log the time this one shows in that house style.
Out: {"hour": 3, "minute": 53}
